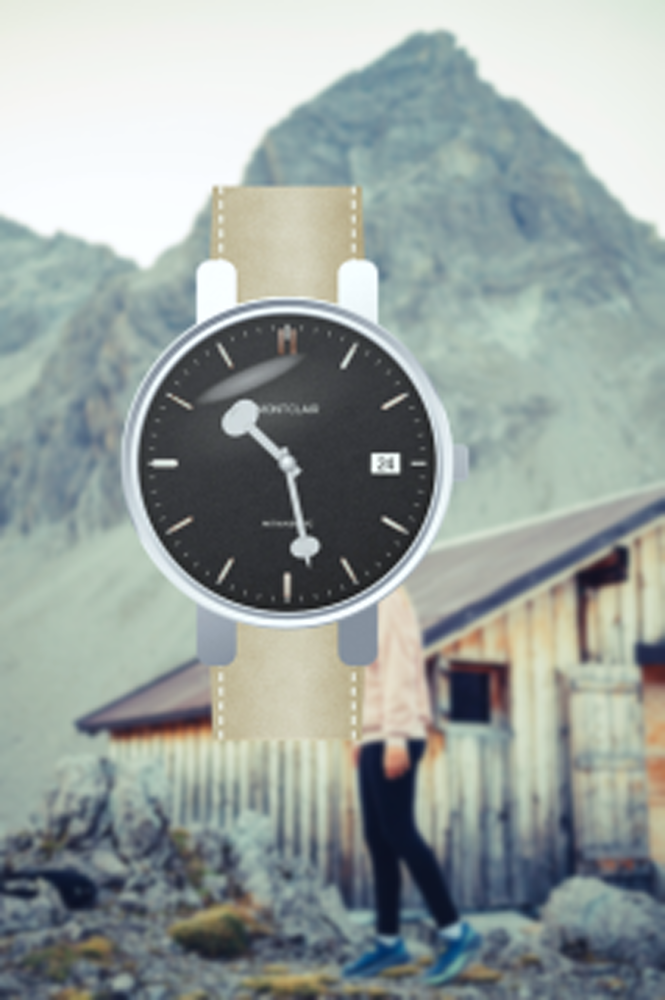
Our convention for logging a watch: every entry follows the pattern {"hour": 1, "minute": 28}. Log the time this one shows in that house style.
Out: {"hour": 10, "minute": 28}
